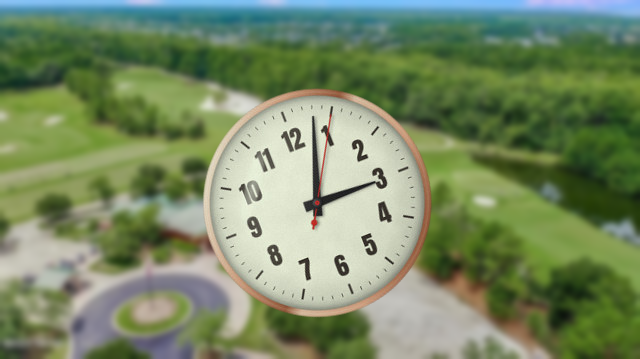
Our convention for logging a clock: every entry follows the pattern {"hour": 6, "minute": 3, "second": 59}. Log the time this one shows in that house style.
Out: {"hour": 3, "minute": 3, "second": 5}
